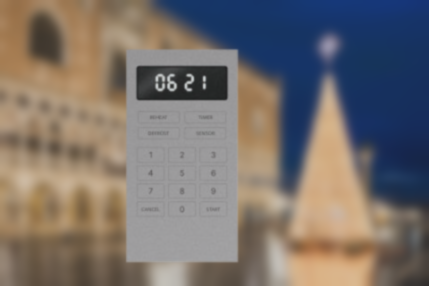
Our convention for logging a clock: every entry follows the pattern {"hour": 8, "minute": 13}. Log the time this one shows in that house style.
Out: {"hour": 6, "minute": 21}
